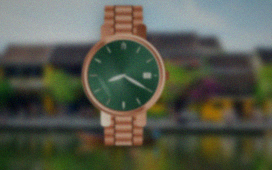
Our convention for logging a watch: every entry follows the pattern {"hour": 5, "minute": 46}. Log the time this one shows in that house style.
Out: {"hour": 8, "minute": 20}
